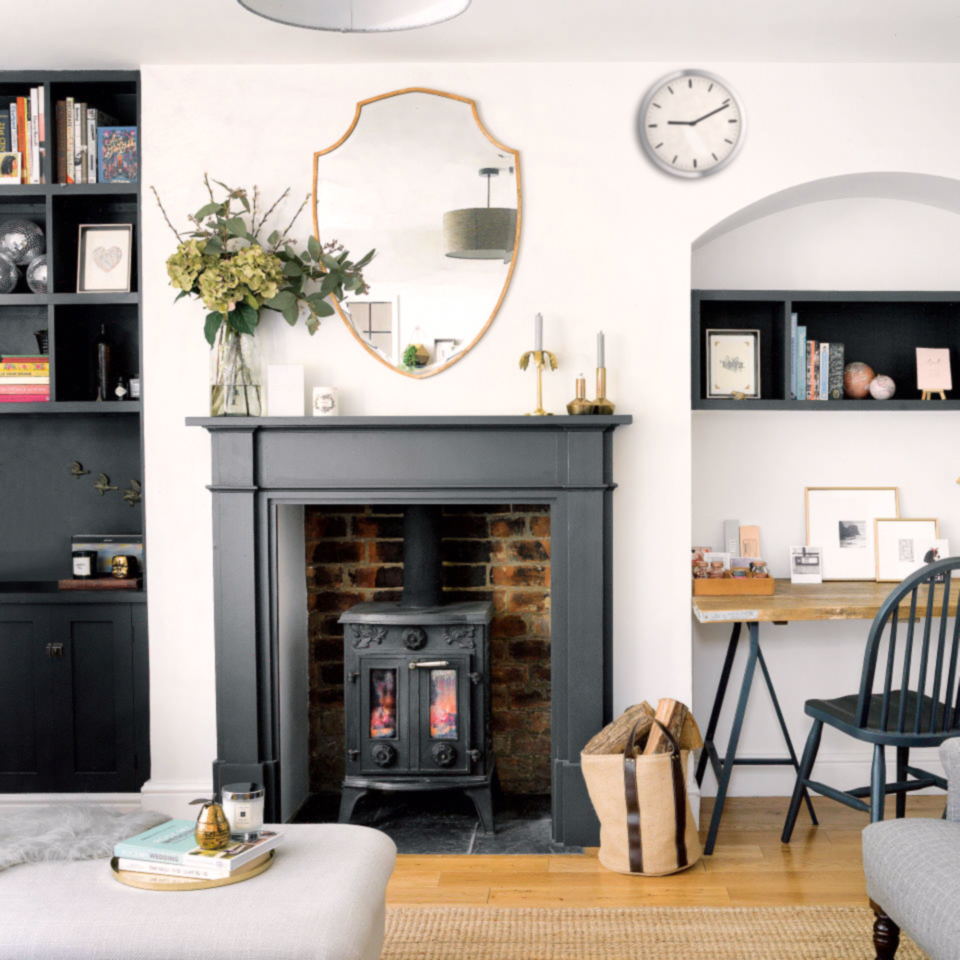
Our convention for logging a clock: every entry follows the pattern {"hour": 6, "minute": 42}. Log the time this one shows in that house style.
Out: {"hour": 9, "minute": 11}
